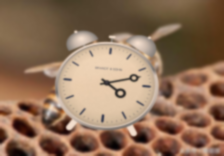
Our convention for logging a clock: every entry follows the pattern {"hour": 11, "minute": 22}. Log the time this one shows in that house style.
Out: {"hour": 4, "minute": 12}
